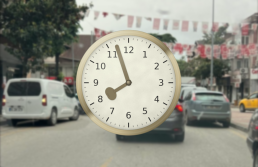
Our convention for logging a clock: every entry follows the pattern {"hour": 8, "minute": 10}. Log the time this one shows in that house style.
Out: {"hour": 7, "minute": 57}
